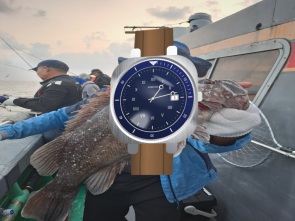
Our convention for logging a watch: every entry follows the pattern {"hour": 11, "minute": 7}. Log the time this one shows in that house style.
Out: {"hour": 1, "minute": 13}
